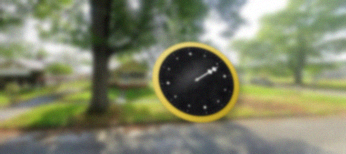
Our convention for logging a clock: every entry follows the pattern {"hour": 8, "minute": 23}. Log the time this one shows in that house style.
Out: {"hour": 2, "minute": 11}
